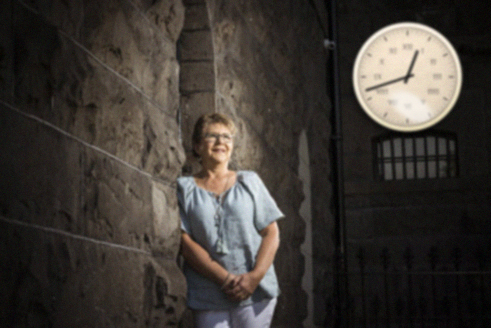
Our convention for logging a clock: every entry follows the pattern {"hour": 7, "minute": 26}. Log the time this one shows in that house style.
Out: {"hour": 12, "minute": 42}
